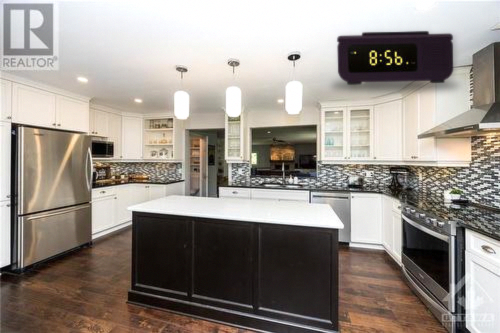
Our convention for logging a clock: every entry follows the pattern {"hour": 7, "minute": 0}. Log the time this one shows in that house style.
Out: {"hour": 8, "minute": 56}
